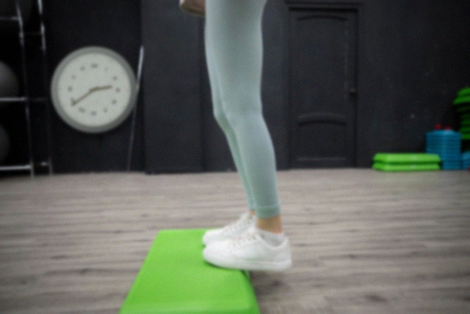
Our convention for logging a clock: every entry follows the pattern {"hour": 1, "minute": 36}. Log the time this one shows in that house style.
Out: {"hour": 2, "minute": 39}
